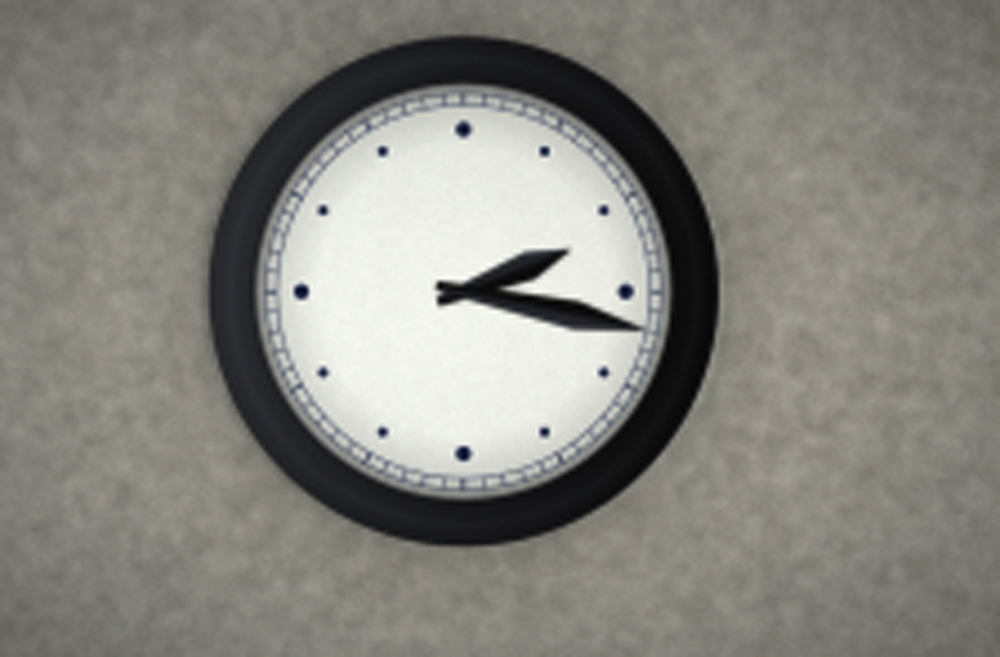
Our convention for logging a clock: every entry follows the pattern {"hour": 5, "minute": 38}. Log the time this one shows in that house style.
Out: {"hour": 2, "minute": 17}
